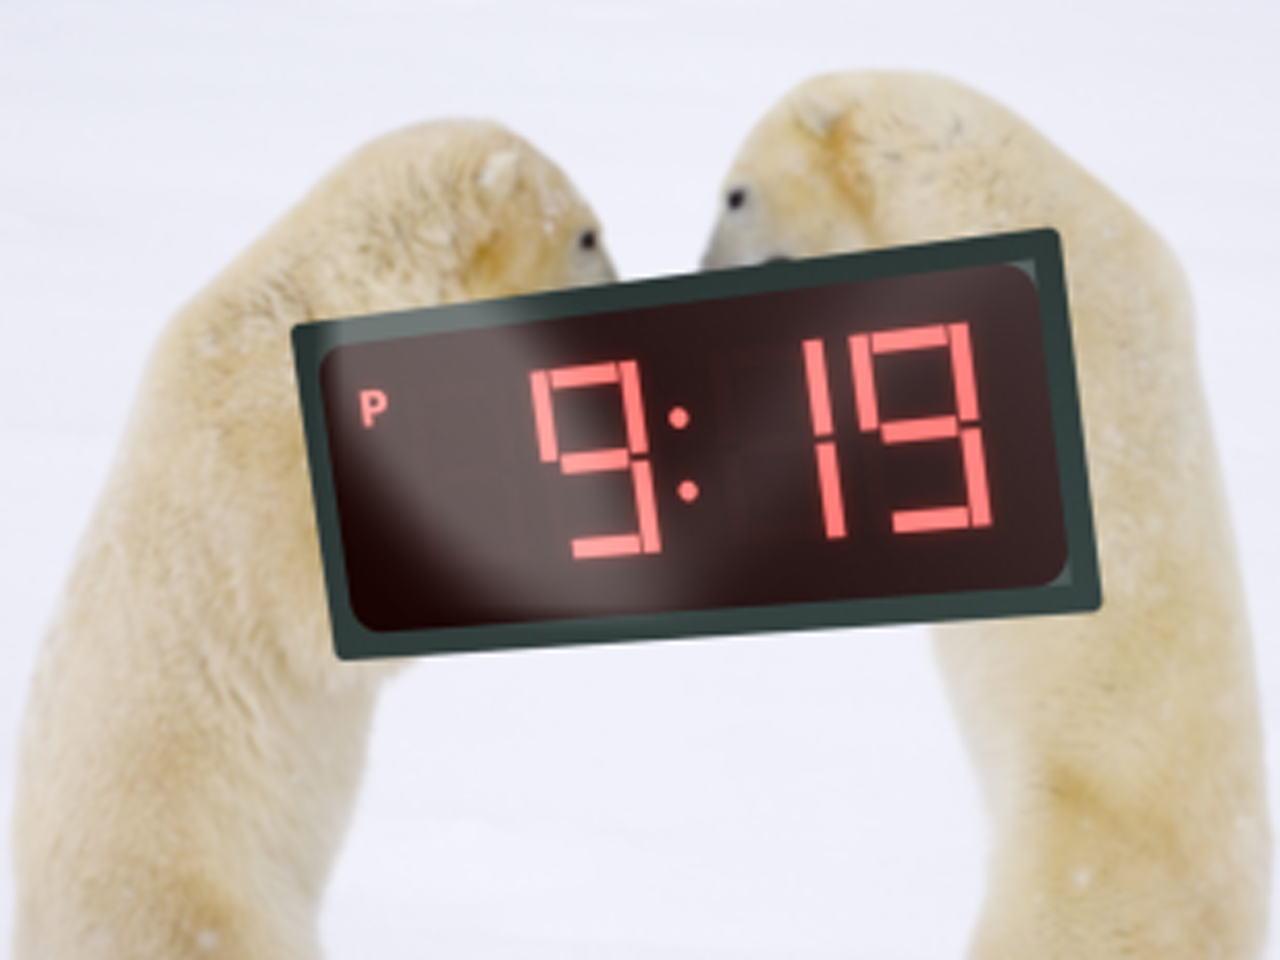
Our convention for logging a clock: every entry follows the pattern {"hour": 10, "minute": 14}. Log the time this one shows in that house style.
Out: {"hour": 9, "minute": 19}
